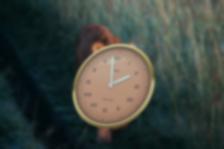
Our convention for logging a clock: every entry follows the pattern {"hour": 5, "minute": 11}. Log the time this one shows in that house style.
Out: {"hour": 1, "minute": 58}
